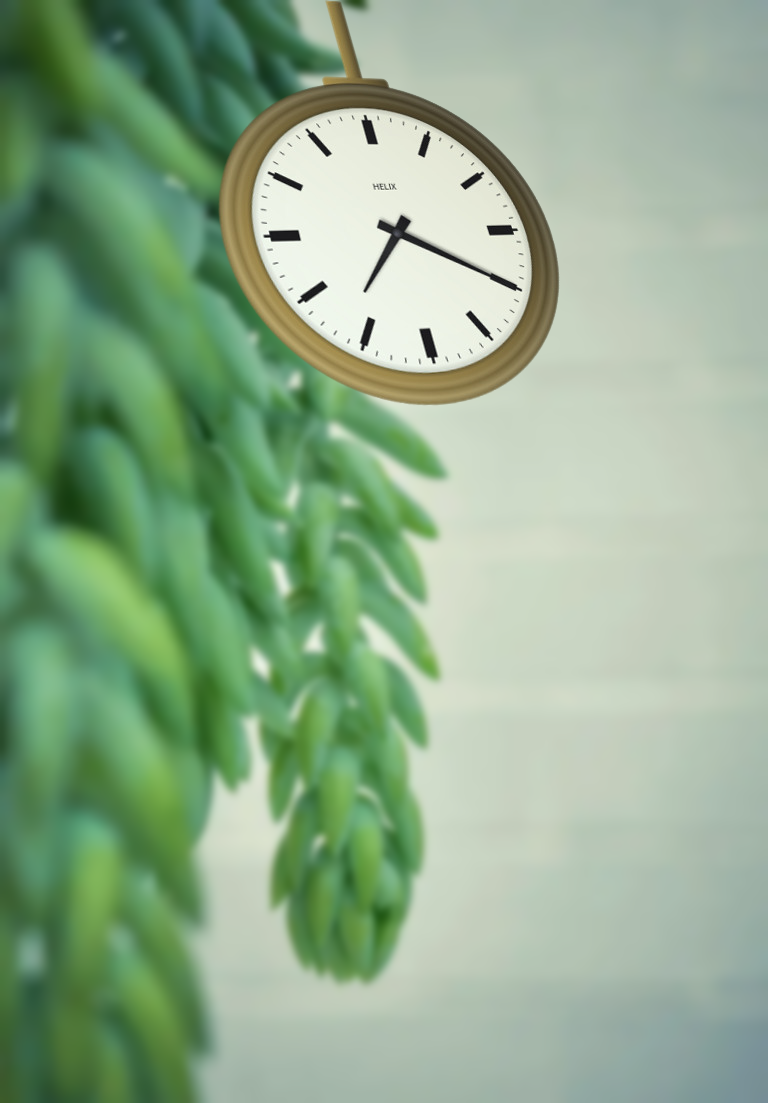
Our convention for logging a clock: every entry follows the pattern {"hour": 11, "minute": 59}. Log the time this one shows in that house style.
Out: {"hour": 7, "minute": 20}
